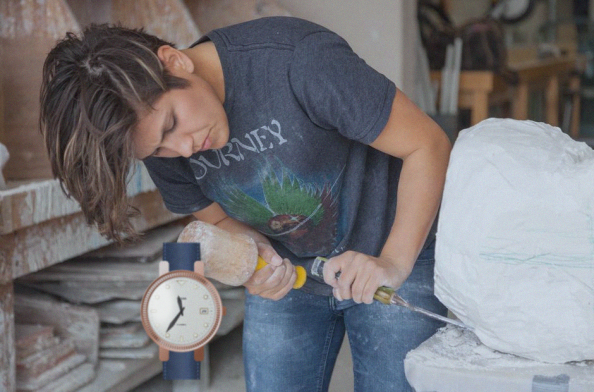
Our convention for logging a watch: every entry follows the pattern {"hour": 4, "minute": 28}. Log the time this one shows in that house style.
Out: {"hour": 11, "minute": 36}
